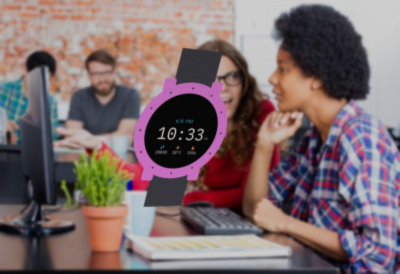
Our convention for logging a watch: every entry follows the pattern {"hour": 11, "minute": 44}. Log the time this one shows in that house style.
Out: {"hour": 10, "minute": 33}
